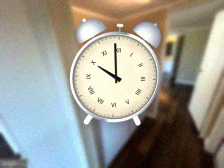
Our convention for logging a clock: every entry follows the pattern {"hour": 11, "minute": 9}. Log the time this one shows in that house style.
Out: {"hour": 9, "minute": 59}
